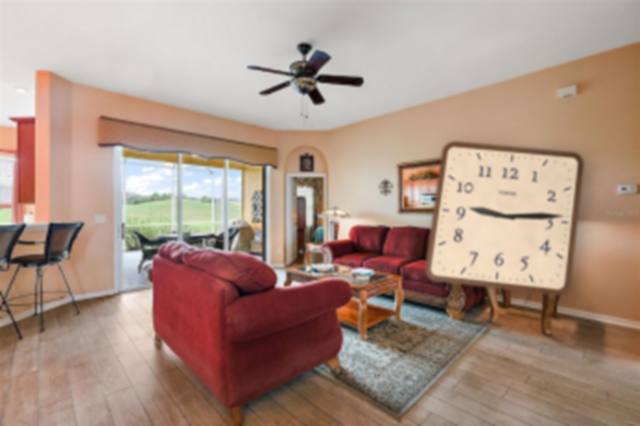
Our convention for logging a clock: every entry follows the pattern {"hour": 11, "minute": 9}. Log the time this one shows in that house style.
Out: {"hour": 9, "minute": 14}
